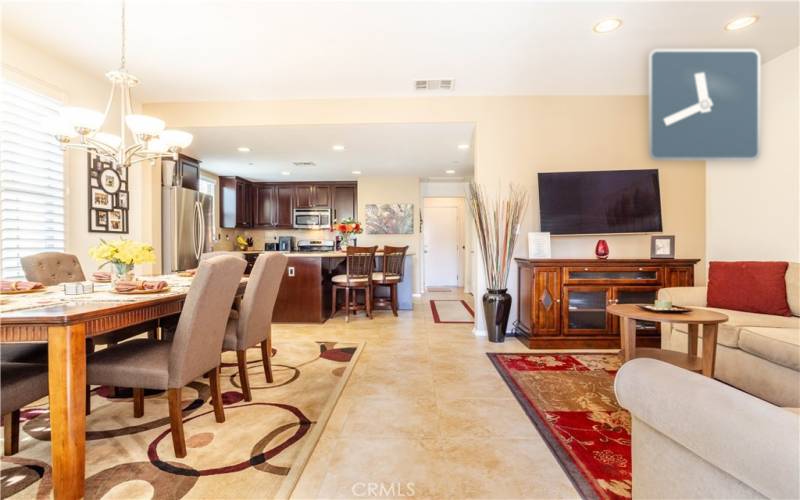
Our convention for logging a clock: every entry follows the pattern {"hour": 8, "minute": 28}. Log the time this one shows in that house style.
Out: {"hour": 11, "minute": 41}
